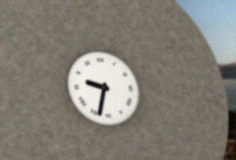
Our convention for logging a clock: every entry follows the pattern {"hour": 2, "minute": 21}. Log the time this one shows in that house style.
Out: {"hour": 9, "minute": 33}
